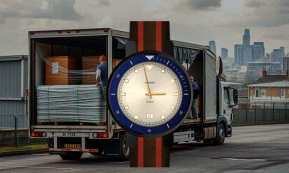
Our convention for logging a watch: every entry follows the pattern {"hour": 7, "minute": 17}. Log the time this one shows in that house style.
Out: {"hour": 2, "minute": 58}
